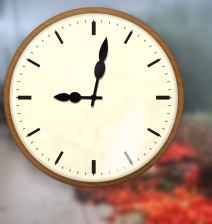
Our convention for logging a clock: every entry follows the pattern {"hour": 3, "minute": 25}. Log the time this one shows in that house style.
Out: {"hour": 9, "minute": 2}
